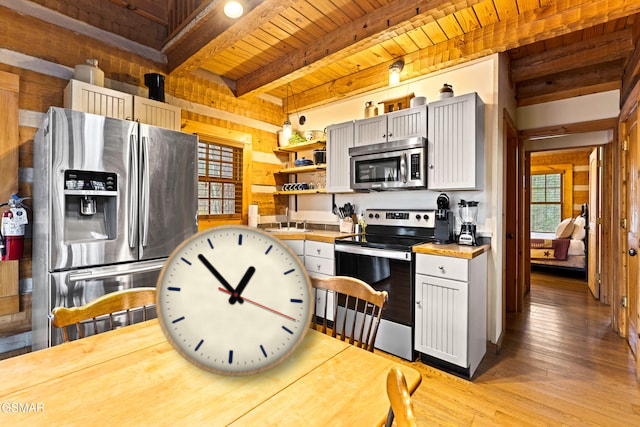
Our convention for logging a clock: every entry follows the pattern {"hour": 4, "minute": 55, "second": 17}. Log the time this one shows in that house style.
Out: {"hour": 12, "minute": 52, "second": 18}
